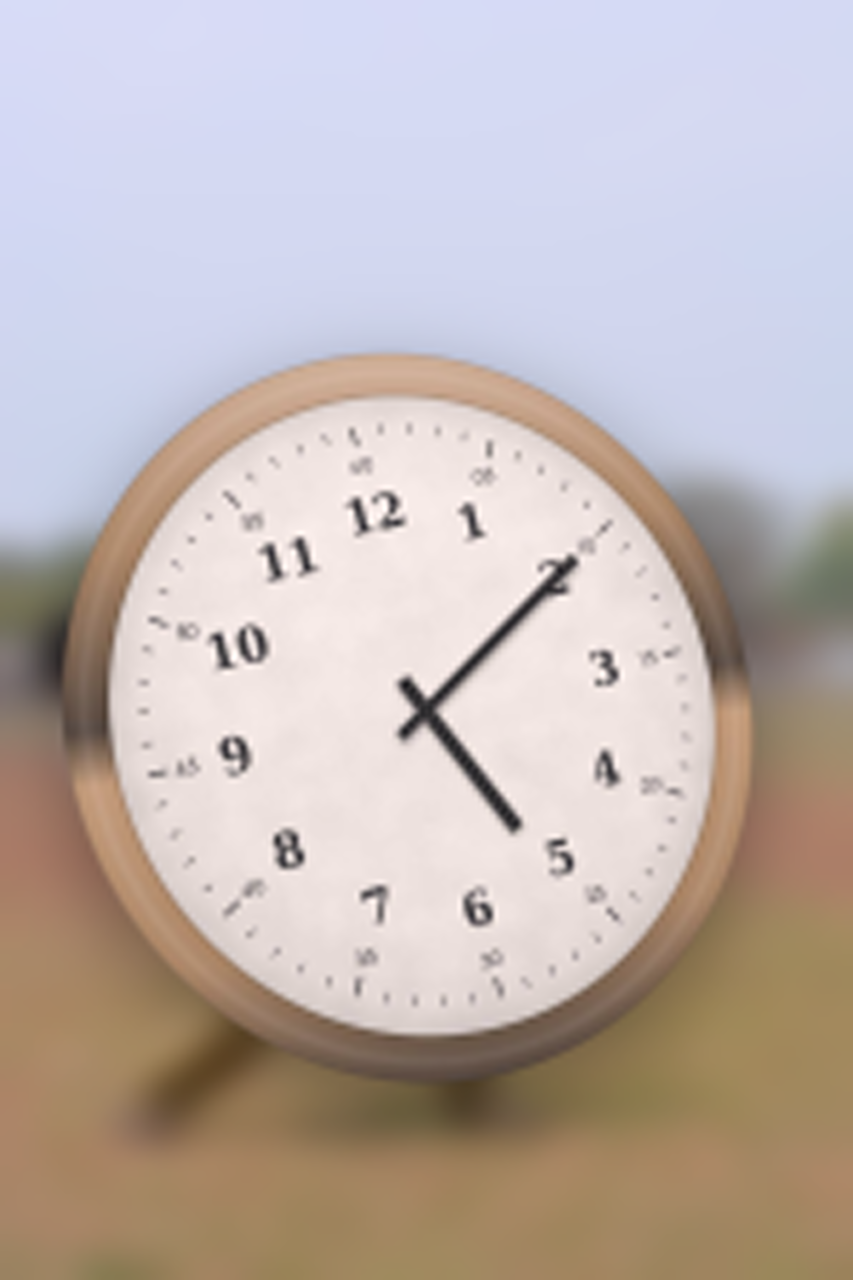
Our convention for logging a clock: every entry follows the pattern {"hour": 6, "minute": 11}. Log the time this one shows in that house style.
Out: {"hour": 5, "minute": 10}
